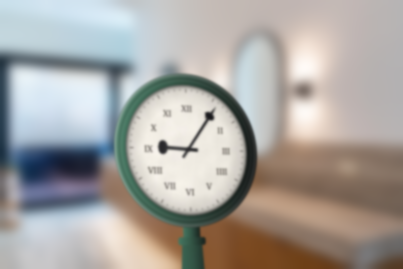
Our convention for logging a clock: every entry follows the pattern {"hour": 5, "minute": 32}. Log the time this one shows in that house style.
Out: {"hour": 9, "minute": 6}
